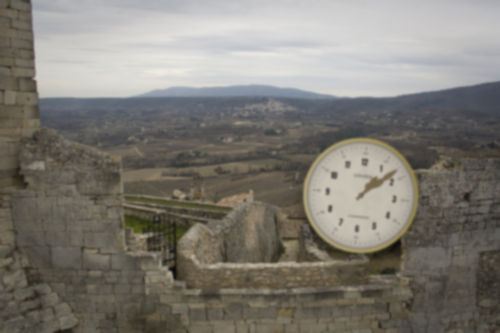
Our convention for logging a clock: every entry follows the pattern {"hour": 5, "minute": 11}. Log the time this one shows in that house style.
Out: {"hour": 1, "minute": 8}
